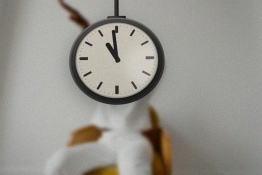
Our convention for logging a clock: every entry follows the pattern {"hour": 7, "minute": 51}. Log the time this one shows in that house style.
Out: {"hour": 10, "minute": 59}
